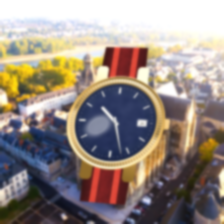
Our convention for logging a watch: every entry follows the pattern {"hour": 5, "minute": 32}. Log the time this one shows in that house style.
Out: {"hour": 10, "minute": 27}
